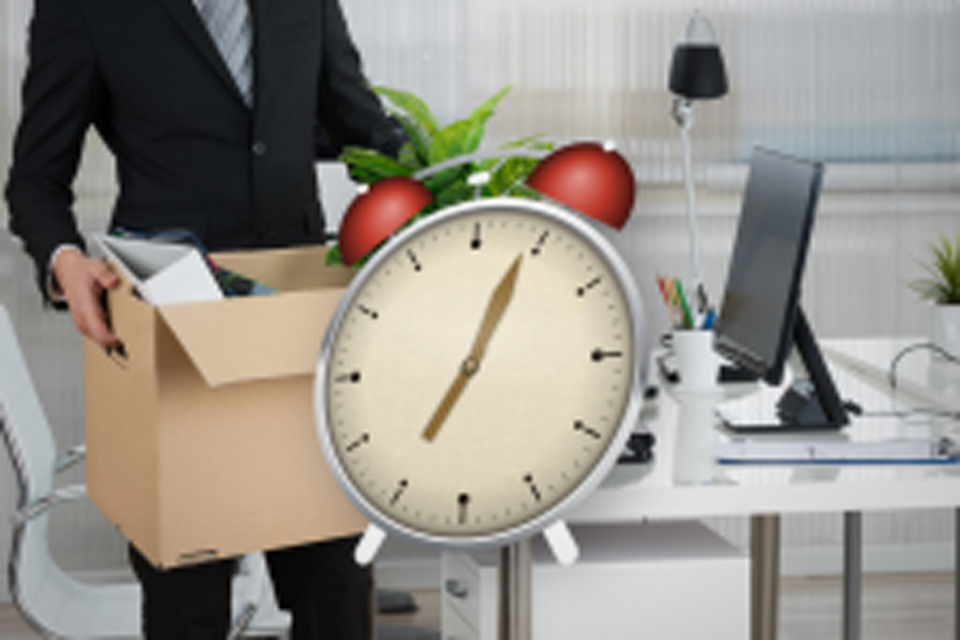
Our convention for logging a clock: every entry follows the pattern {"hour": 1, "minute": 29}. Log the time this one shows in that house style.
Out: {"hour": 7, "minute": 4}
